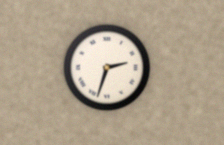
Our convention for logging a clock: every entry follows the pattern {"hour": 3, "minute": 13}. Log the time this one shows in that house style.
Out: {"hour": 2, "minute": 33}
